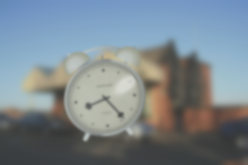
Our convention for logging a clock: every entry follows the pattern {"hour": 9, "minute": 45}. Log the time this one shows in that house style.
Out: {"hour": 8, "minute": 24}
